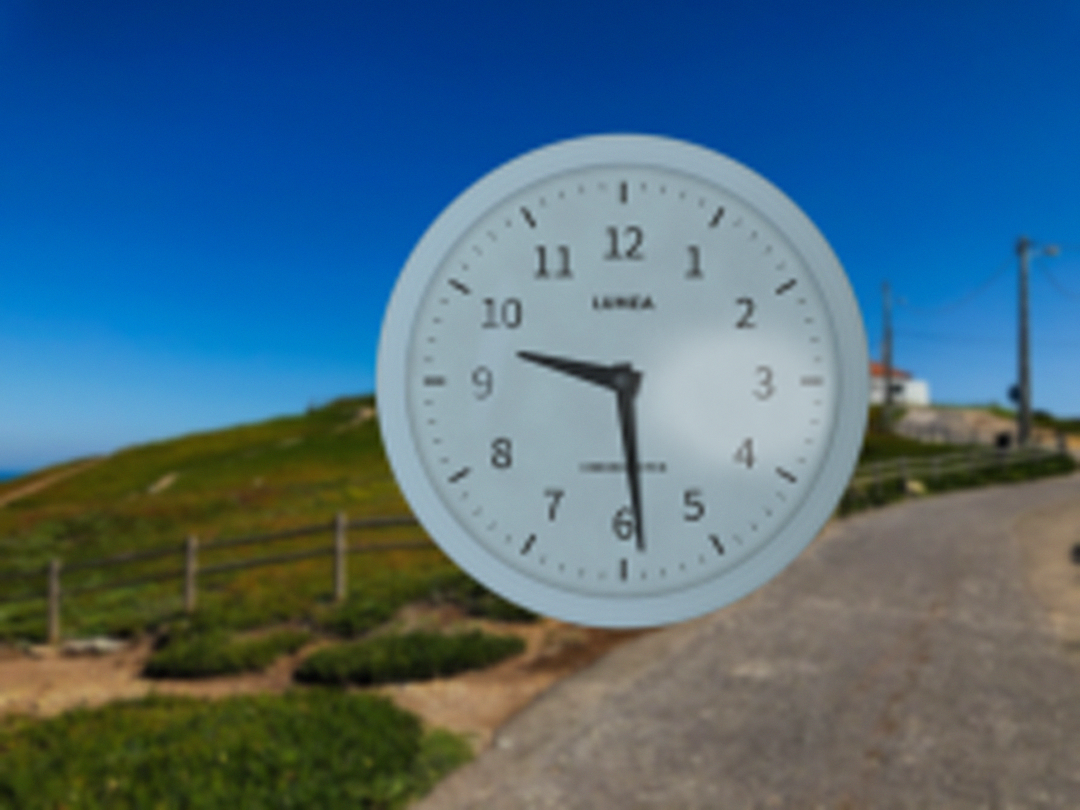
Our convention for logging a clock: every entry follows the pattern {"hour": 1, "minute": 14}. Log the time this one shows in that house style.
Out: {"hour": 9, "minute": 29}
